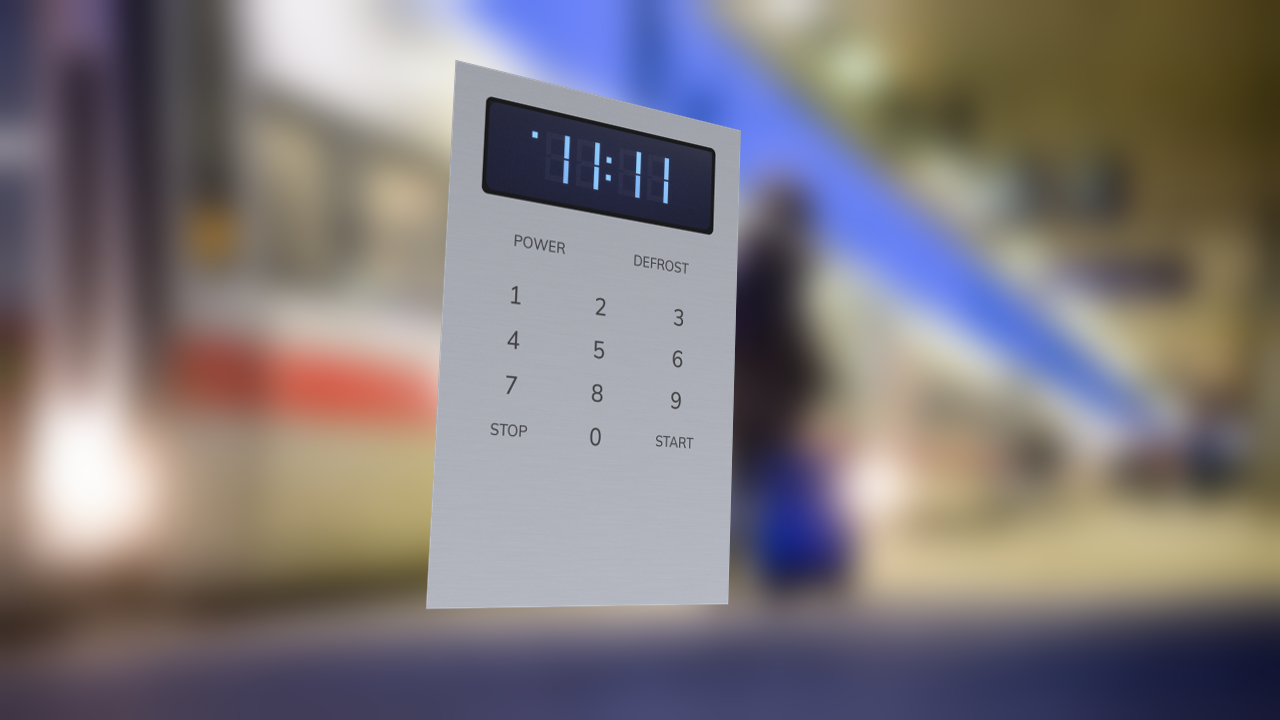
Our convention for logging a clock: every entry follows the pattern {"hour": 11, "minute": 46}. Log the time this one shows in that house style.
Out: {"hour": 11, "minute": 11}
